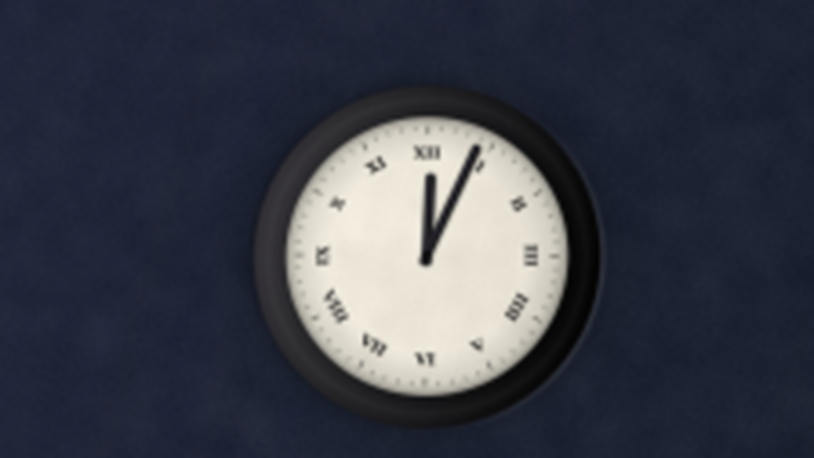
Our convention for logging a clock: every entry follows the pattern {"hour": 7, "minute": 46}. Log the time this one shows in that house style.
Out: {"hour": 12, "minute": 4}
